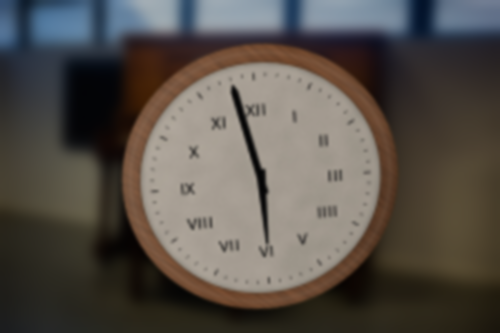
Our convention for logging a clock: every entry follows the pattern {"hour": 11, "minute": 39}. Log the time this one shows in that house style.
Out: {"hour": 5, "minute": 58}
